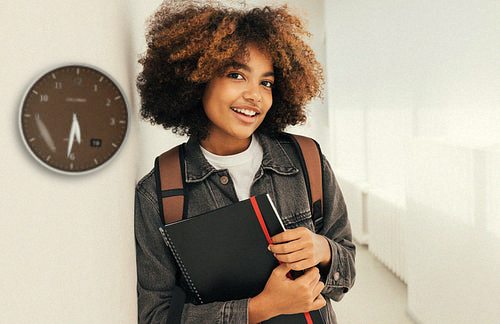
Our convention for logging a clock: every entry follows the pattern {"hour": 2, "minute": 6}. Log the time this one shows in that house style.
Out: {"hour": 5, "minute": 31}
